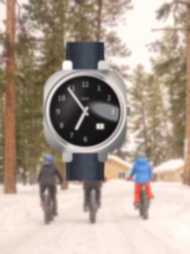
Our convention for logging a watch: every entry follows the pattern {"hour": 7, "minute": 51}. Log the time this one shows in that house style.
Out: {"hour": 6, "minute": 54}
